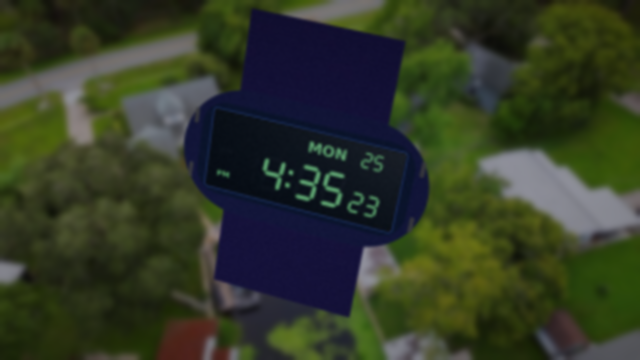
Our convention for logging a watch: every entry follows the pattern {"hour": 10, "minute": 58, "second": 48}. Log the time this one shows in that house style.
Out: {"hour": 4, "minute": 35, "second": 23}
